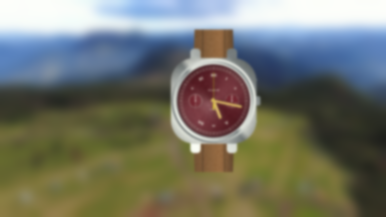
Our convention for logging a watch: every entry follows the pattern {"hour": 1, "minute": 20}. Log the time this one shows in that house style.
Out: {"hour": 5, "minute": 17}
